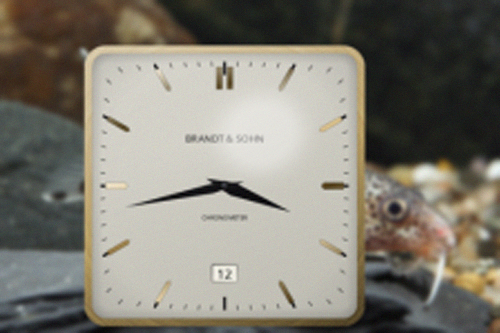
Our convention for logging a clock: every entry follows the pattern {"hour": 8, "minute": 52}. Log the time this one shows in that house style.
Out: {"hour": 3, "minute": 43}
